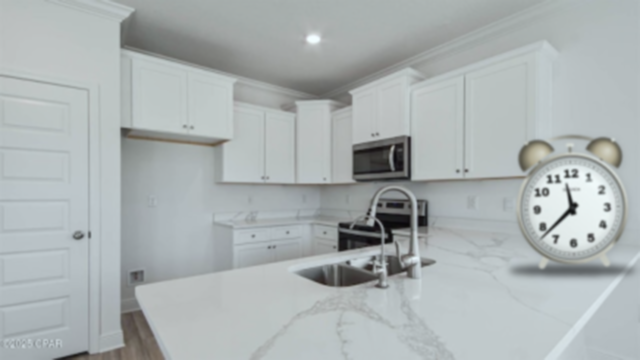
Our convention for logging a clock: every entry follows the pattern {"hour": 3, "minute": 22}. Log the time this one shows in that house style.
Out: {"hour": 11, "minute": 38}
